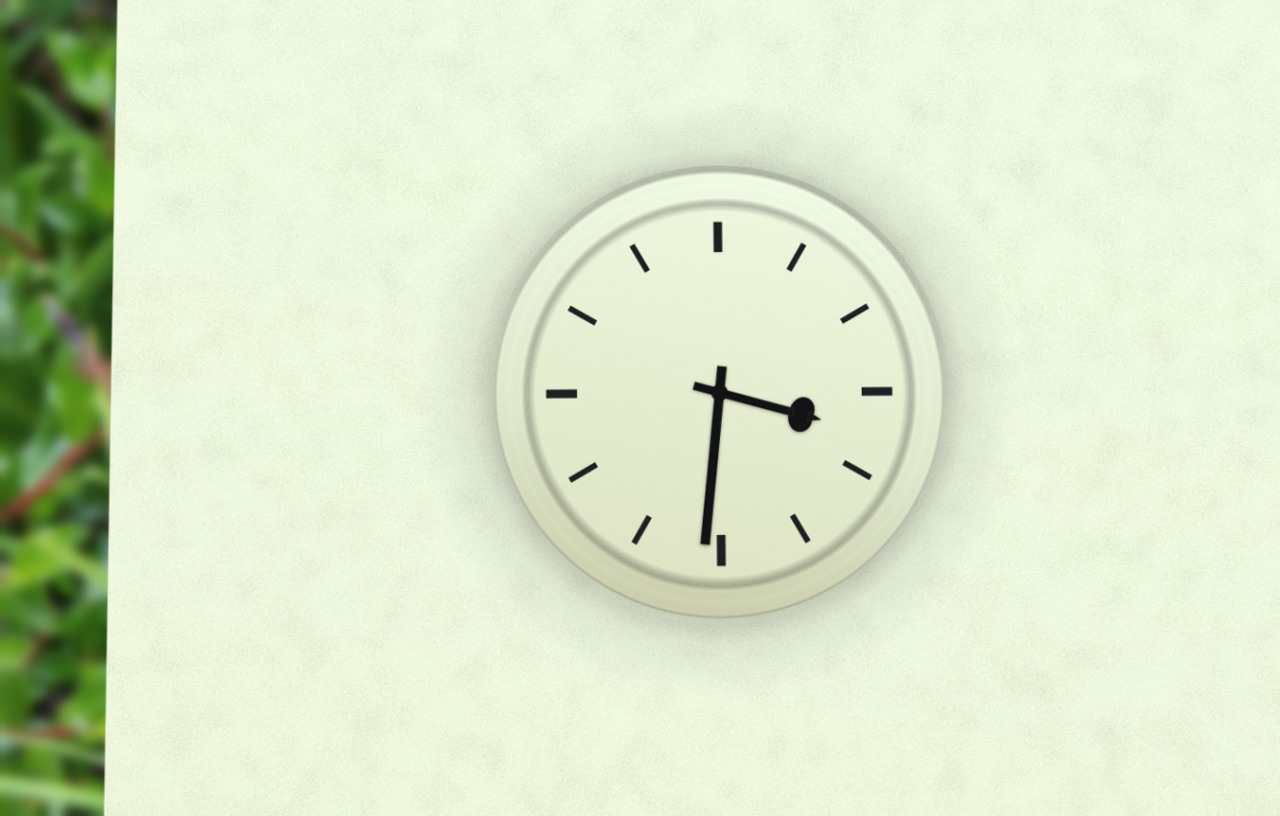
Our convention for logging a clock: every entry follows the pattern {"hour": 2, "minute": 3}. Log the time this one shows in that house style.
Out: {"hour": 3, "minute": 31}
